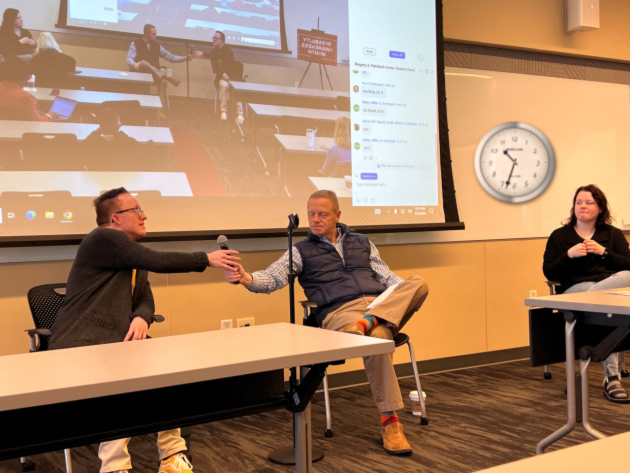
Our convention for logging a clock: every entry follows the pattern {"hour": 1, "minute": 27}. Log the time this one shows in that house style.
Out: {"hour": 10, "minute": 33}
